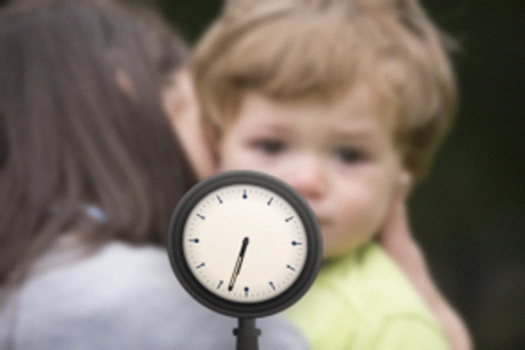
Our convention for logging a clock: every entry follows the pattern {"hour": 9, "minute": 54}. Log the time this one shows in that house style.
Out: {"hour": 6, "minute": 33}
